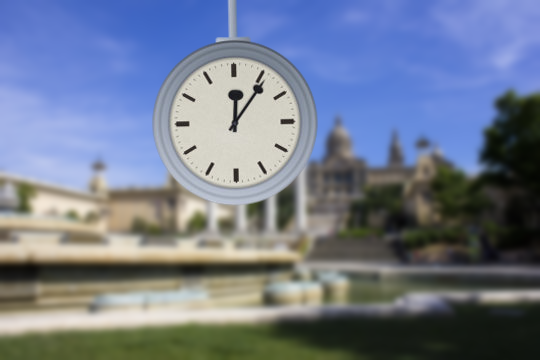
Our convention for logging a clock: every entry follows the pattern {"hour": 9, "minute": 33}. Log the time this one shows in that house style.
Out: {"hour": 12, "minute": 6}
